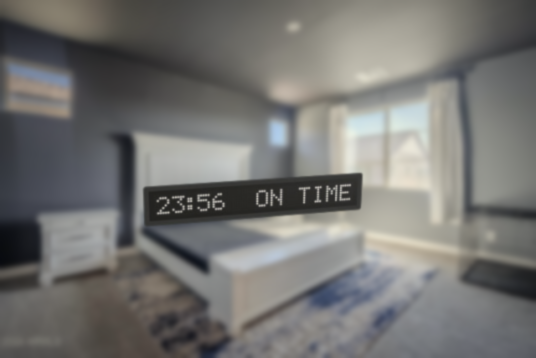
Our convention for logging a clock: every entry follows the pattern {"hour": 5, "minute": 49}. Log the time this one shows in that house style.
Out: {"hour": 23, "minute": 56}
